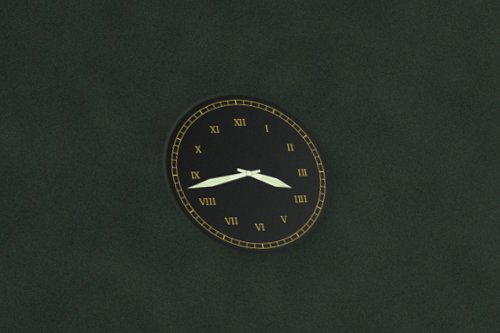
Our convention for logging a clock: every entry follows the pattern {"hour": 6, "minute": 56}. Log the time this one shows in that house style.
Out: {"hour": 3, "minute": 43}
